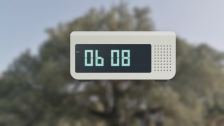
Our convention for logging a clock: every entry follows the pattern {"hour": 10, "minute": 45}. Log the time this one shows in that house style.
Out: {"hour": 6, "minute": 8}
